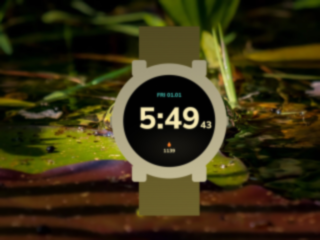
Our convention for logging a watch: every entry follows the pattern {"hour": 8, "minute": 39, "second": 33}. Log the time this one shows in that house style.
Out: {"hour": 5, "minute": 49, "second": 43}
